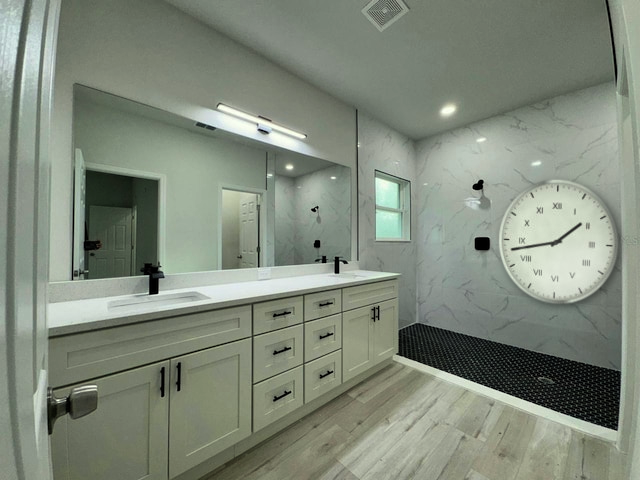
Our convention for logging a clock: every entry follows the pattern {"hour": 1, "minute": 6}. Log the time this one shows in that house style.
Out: {"hour": 1, "minute": 43}
